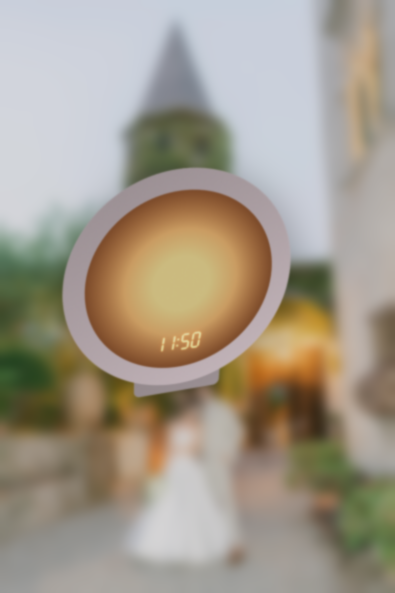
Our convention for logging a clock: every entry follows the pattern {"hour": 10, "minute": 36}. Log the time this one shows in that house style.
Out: {"hour": 11, "minute": 50}
